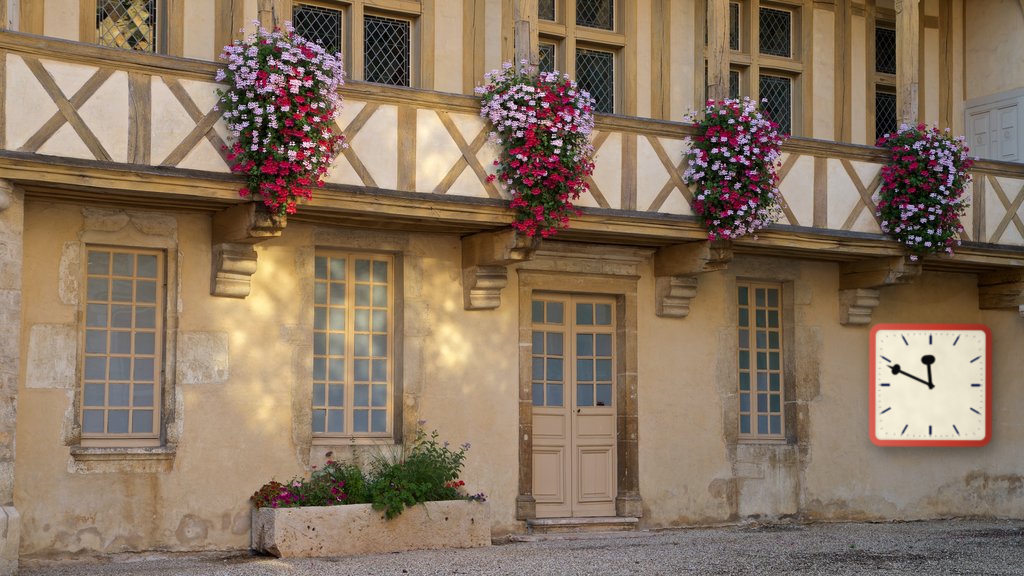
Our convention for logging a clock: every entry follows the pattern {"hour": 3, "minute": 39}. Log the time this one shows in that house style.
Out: {"hour": 11, "minute": 49}
